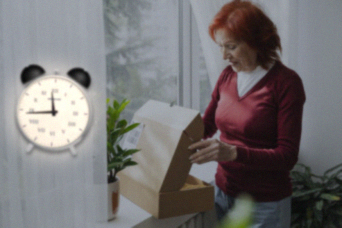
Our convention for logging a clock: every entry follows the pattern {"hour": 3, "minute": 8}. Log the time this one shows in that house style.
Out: {"hour": 11, "minute": 44}
